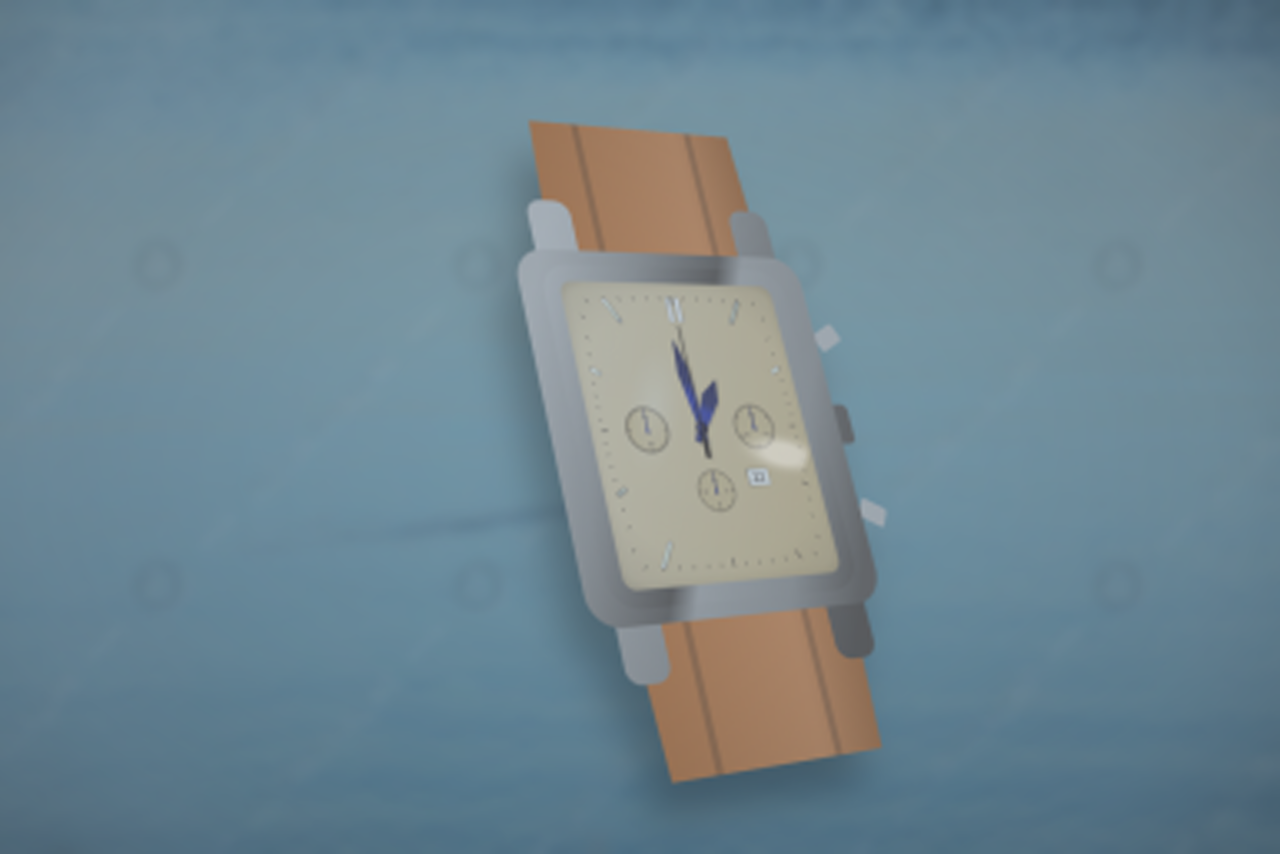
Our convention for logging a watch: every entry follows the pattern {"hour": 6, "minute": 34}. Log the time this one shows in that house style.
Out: {"hour": 12, "minute": 59}
